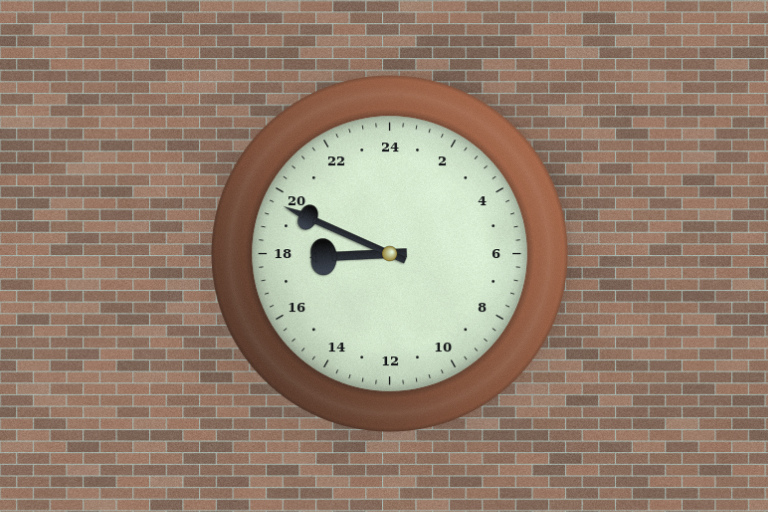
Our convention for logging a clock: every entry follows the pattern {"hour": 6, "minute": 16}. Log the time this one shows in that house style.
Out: {"hour": 17, "minute": 49}
